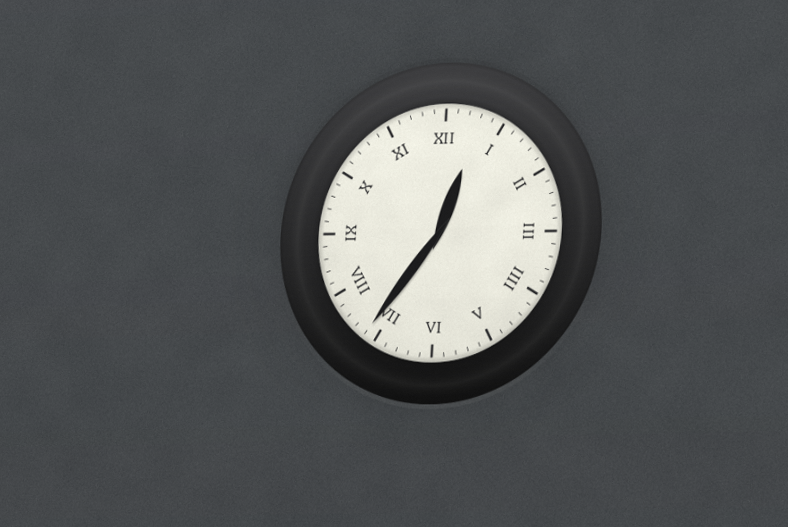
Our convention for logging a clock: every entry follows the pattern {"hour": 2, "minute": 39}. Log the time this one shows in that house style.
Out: {"hour": 12, "minute": 36}
